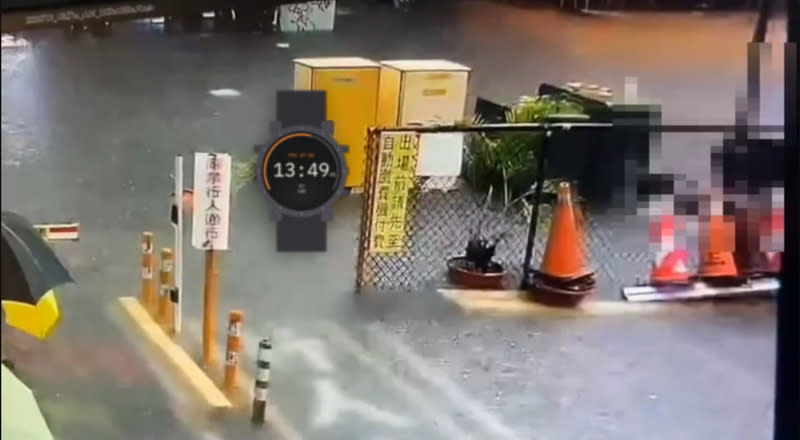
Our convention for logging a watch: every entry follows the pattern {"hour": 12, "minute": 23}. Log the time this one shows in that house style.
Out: {"hour": 13, "minute": 49}
